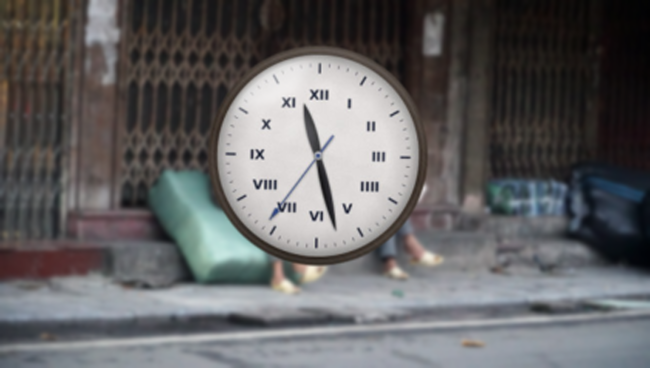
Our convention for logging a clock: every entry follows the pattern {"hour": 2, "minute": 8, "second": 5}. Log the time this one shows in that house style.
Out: {"hour": 11, "minute": 27, "second": 36}
